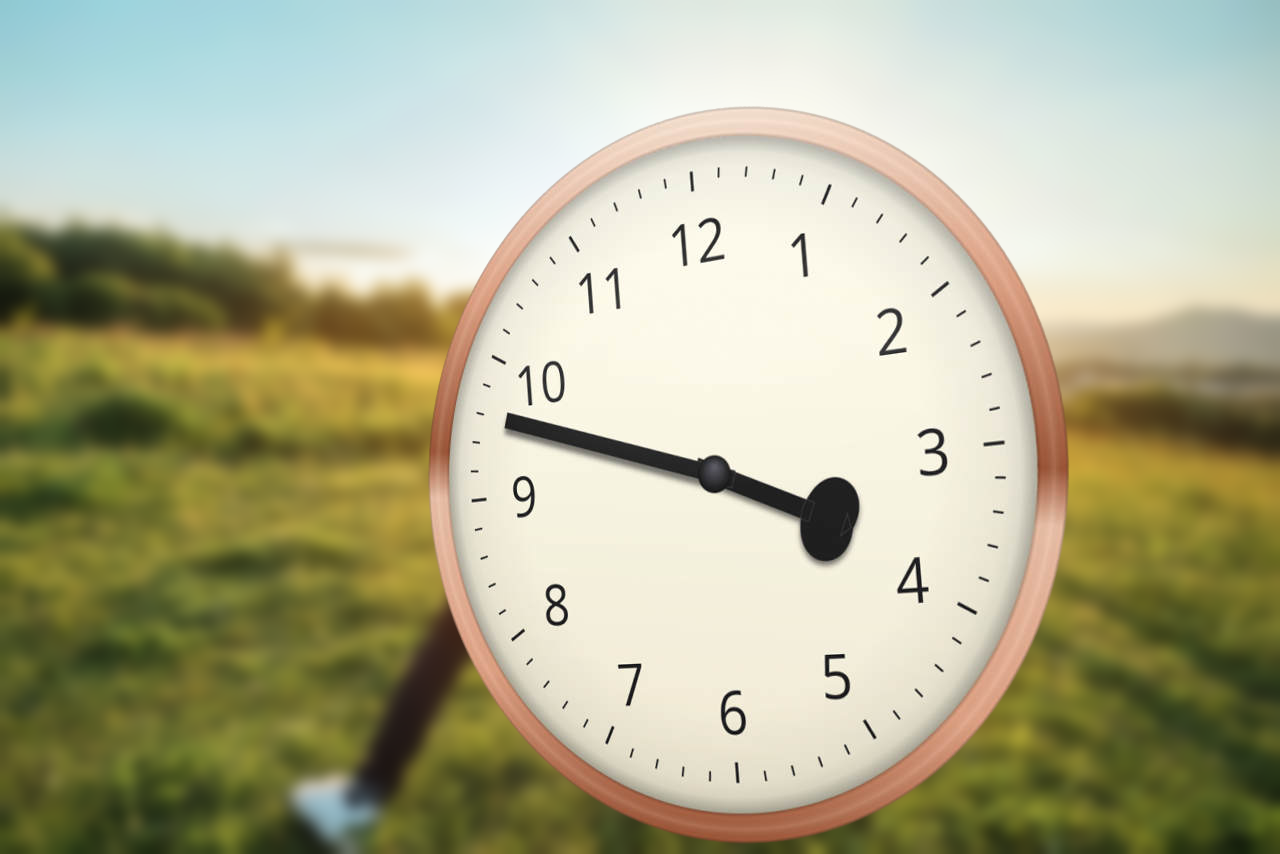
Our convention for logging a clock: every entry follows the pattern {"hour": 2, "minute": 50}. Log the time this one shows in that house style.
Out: {"hour": 3, "minute": 48}
